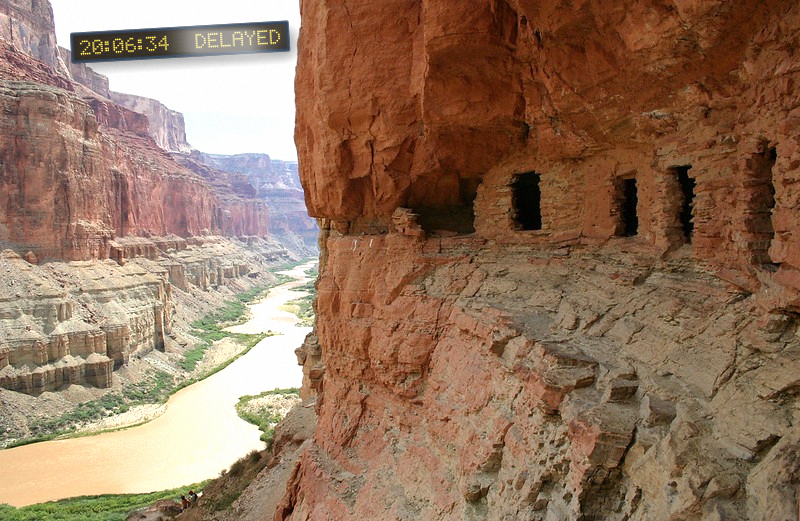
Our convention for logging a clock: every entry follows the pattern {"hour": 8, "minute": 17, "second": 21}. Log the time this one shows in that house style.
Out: {"hour": 20, "minute": 6, "second": 34}
